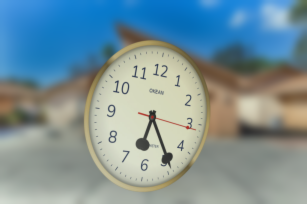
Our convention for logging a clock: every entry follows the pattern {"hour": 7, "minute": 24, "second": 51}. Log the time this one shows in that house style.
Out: {"hour": 6, "minute": 24, "second": 16}
